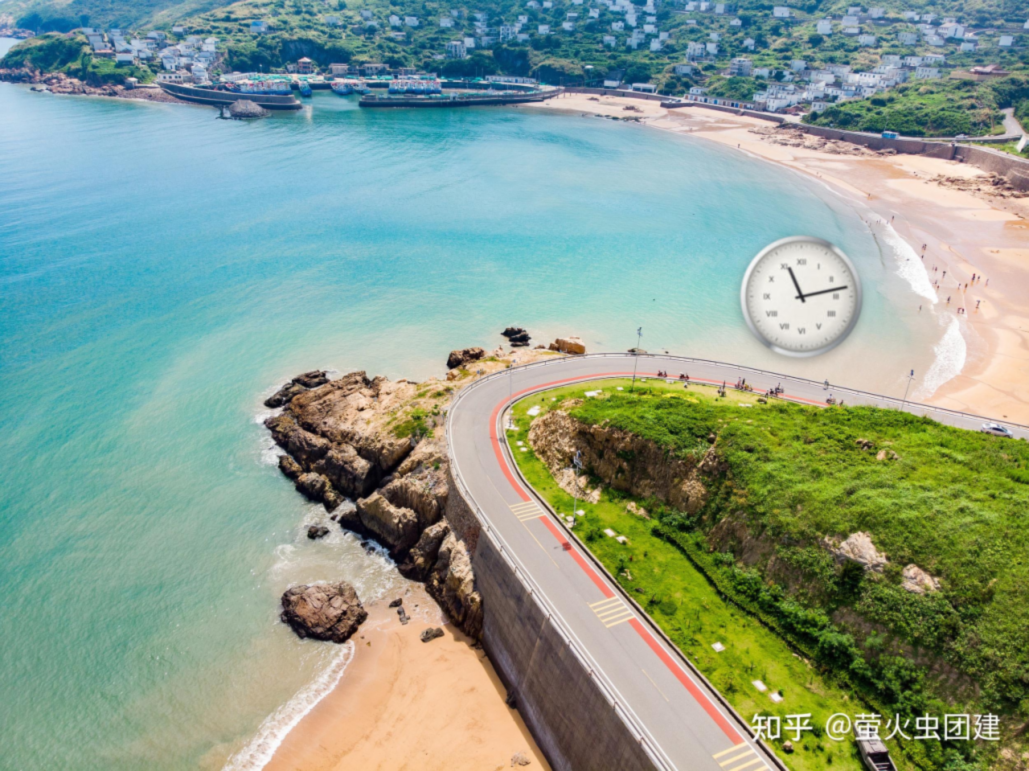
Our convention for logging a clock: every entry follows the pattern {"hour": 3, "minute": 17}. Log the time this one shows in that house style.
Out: {"hour": 11, "minute": 13}
